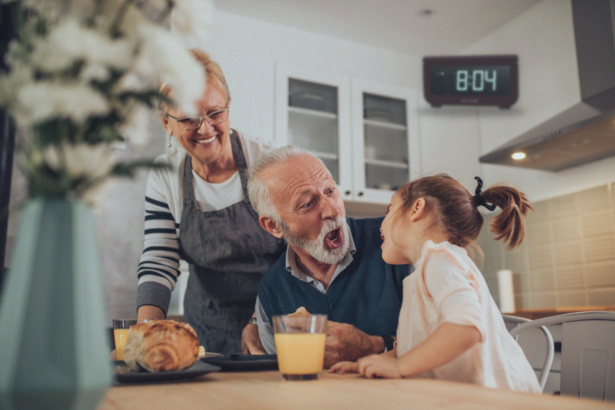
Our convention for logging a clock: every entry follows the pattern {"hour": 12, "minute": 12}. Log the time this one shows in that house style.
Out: {"hour": 8, "minute": 4}
